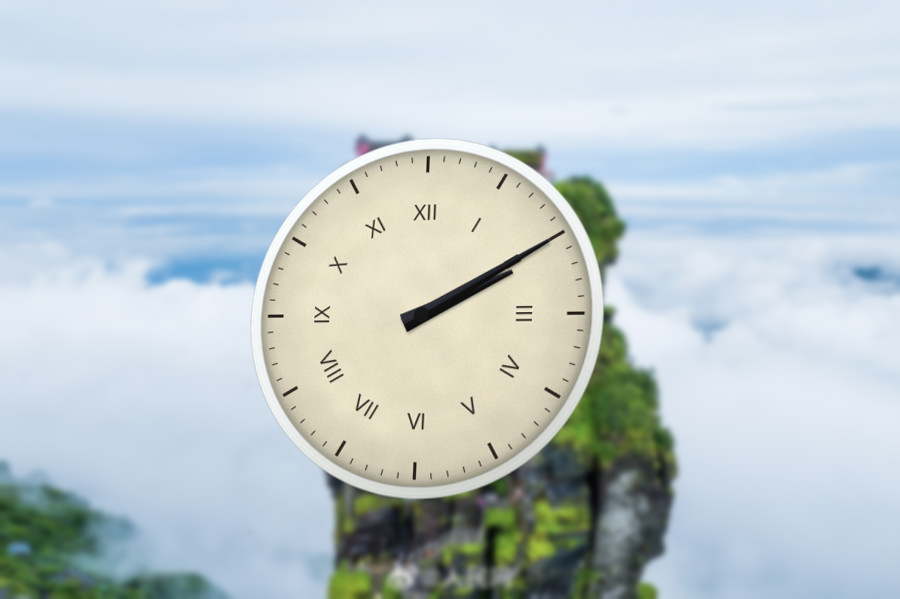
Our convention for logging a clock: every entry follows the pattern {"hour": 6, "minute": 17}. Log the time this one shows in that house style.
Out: {"hour": 2, "minute": 10}
